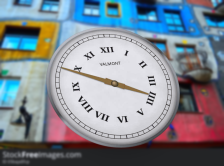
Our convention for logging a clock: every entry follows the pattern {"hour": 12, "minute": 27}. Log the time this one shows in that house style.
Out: {"hour": 3, "minute": 49}
